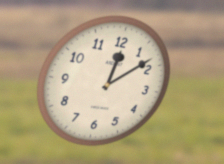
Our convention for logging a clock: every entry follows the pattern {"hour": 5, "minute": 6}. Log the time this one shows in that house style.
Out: {"hour": 12, "minute": 8}
